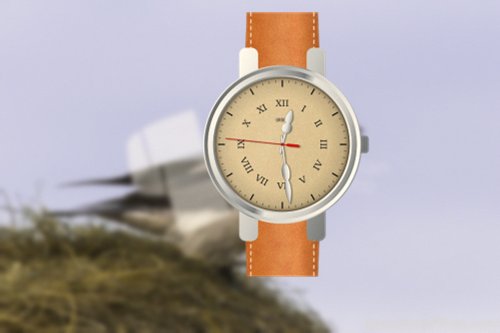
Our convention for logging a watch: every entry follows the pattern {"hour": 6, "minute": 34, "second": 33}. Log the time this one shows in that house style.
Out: {"hour": 12, "minute": 28, "second": 46}
